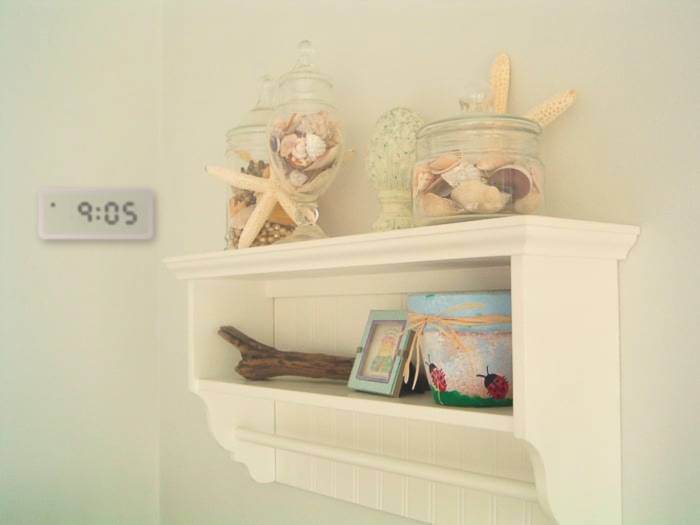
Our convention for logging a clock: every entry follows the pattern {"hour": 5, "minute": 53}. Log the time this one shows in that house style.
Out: {"hour": 9, "minute": 5}
